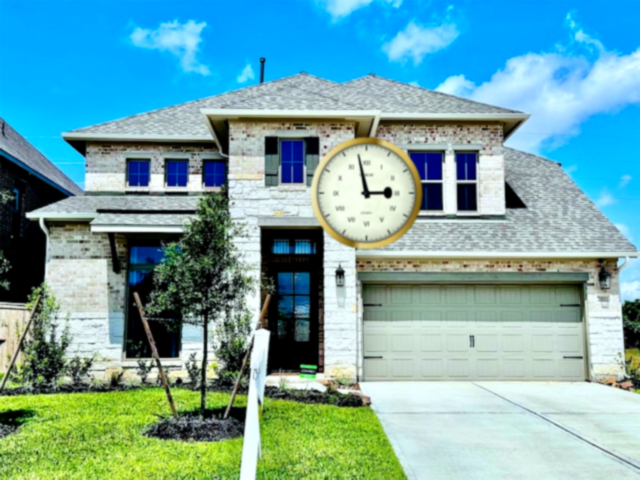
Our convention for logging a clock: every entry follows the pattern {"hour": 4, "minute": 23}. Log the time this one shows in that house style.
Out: {"hour": 2, "minute": 58}
